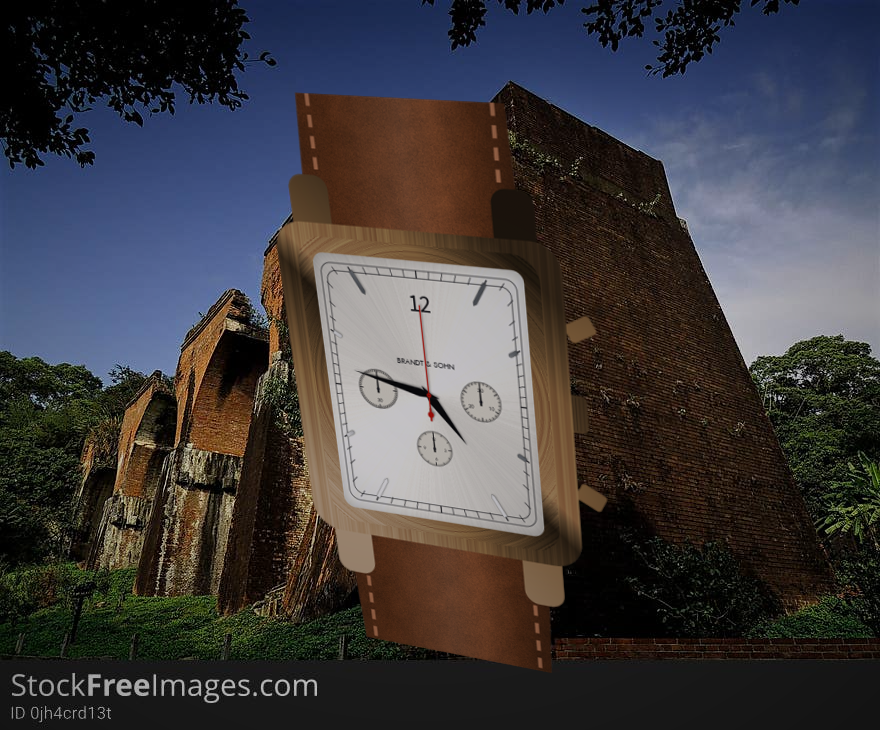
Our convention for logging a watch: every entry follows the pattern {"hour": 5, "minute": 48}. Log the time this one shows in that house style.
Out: {"hour": 4, "minute": 47}
